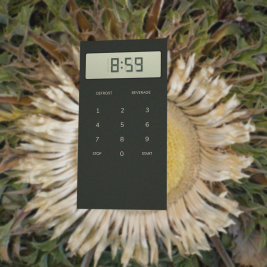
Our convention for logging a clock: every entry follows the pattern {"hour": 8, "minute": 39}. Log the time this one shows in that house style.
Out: {"hour": 8, "minute": 59}
